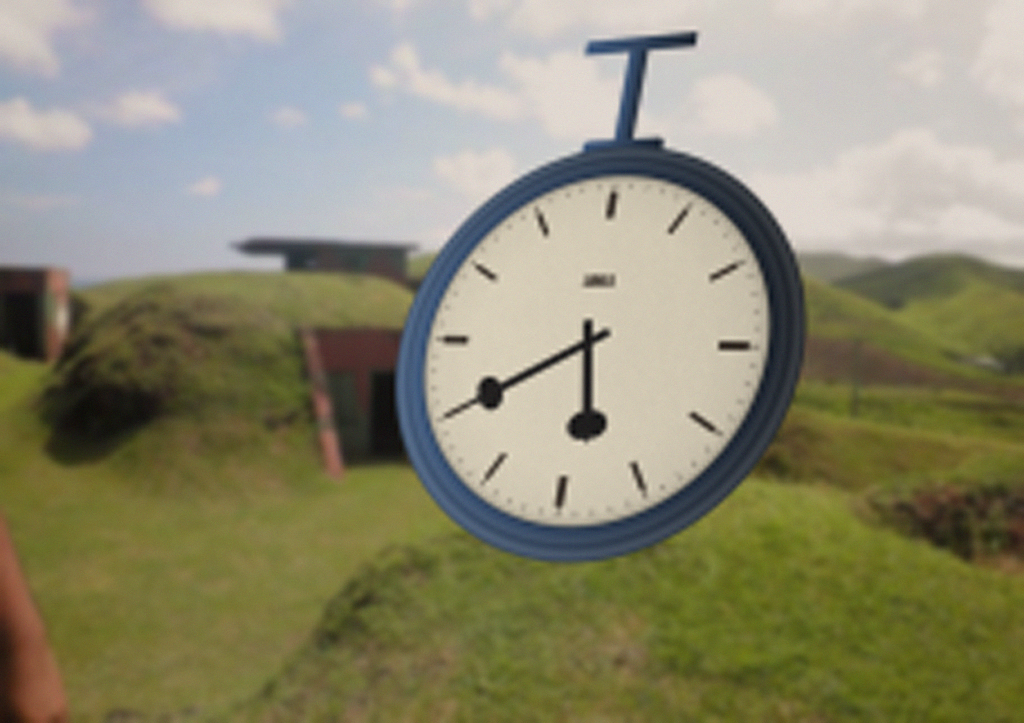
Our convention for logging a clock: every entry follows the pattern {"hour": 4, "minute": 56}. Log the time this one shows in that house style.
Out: {"hour": 5, "minute": 40}
